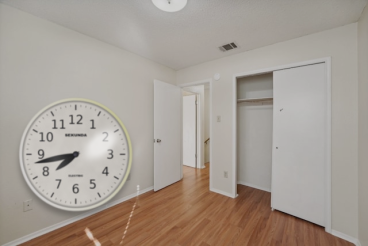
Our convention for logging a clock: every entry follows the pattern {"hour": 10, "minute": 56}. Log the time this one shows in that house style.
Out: {"hour": 7, "minute": 43}
